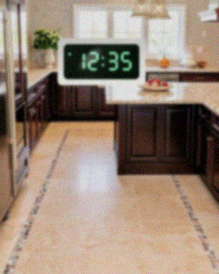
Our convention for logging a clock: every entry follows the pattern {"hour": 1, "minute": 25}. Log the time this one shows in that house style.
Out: {"hour": 12, "minute": 35}
